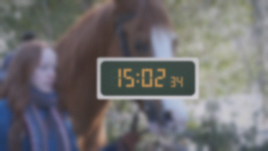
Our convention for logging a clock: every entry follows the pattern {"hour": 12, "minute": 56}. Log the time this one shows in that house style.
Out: {"hour": 15, "minute": 2}
